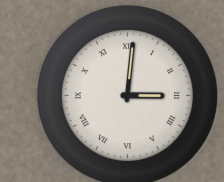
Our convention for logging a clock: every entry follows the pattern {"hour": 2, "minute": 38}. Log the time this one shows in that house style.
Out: {"hour": 3, "minute": 1}
